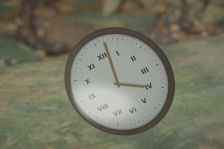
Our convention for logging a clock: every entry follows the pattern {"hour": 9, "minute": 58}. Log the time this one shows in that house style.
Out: {"hour": 4, "minute": 2}
